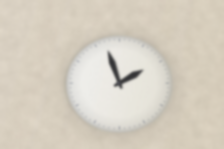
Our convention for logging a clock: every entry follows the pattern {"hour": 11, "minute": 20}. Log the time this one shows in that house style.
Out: {"hour": 1, "minute": 57}
